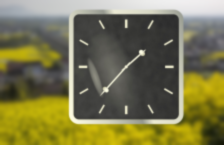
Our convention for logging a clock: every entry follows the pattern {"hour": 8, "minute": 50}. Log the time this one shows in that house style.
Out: {"hour": 1, "minute": 37}
